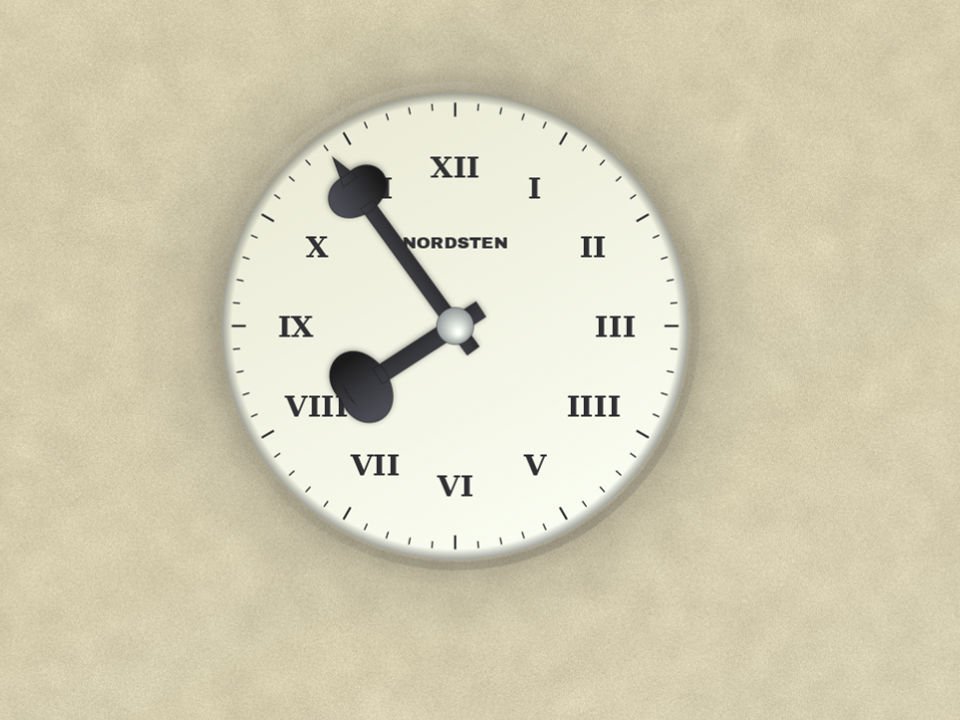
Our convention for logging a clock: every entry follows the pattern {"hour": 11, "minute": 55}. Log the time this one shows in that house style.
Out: {"hour": 7, "minute": 54}
